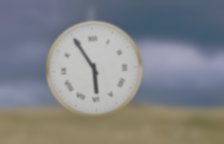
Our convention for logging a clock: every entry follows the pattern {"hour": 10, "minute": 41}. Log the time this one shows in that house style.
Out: {"hour": 5, "minute": 55}
